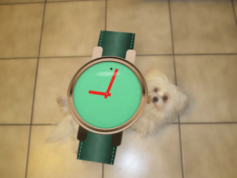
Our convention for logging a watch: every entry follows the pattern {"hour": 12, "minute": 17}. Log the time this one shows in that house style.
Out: {"hour": 9, "minute": 2}
